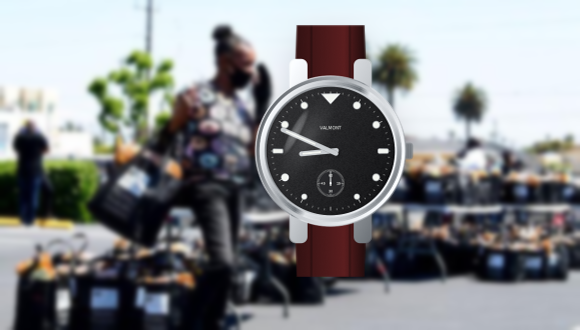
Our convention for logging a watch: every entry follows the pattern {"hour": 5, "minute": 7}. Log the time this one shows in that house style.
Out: {"hour": 8, "minute": 49}
